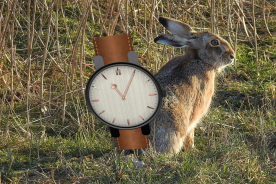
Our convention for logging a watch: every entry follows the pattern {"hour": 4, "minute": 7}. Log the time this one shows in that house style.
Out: {"hour": 11, "minute": 5}
